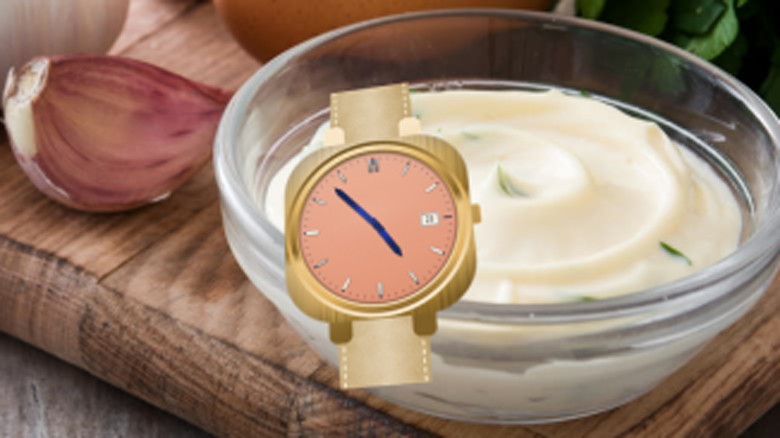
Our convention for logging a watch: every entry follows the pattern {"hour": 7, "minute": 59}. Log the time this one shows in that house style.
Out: {"hour": 4, "minute": 53}
